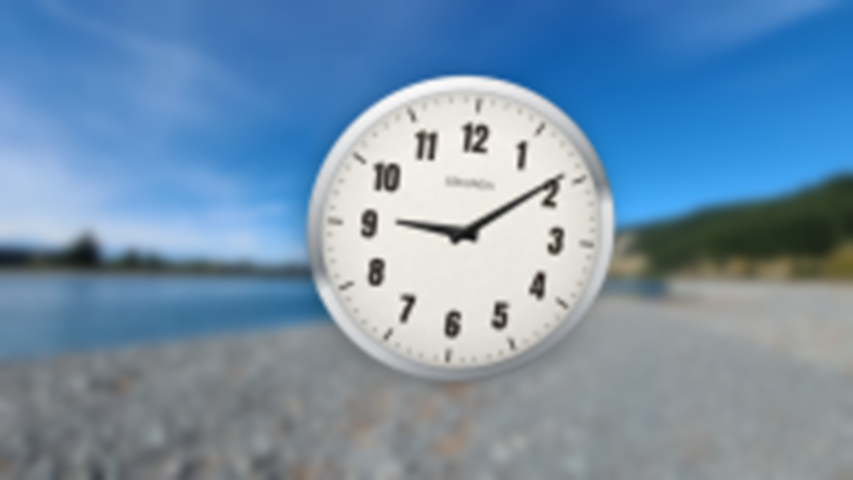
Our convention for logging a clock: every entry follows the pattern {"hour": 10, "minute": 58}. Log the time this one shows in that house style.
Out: {"hour": 9, "minute": 9}
